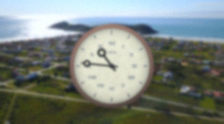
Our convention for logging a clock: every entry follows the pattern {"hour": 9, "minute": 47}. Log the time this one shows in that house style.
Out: {"hour": 10, "minute": 46}
